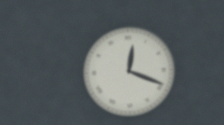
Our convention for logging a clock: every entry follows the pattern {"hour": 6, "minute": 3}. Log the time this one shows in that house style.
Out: {"hour": 12, "minute": 19}
